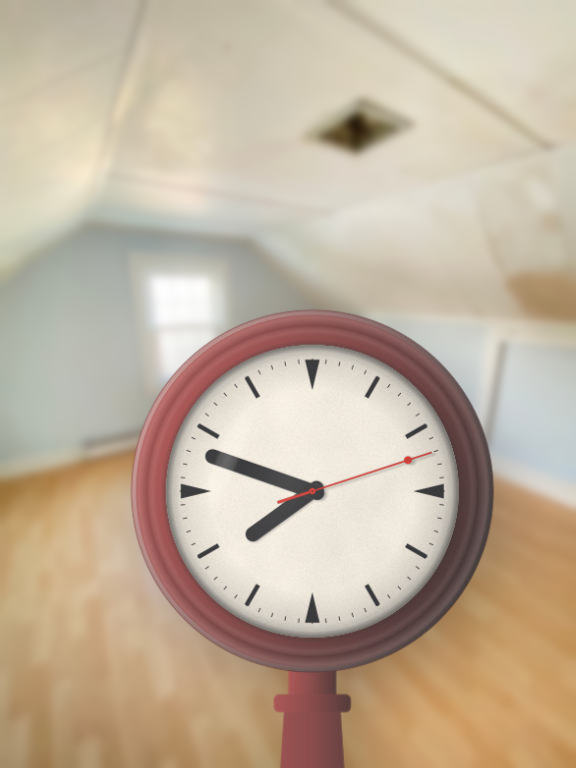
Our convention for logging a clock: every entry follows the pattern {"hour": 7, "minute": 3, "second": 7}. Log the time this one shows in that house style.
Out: {"hour": 7, "minute": 48, "second": 12}
